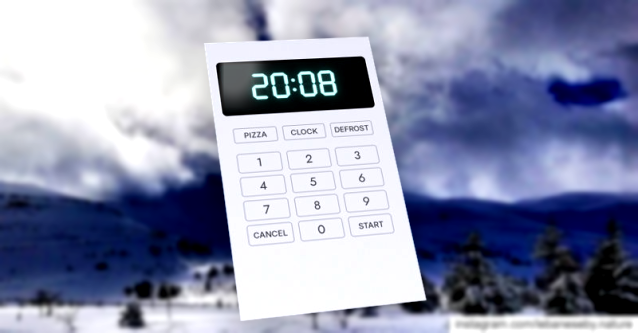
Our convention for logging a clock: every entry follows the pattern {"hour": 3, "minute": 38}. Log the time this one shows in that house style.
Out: {"hour": 20, "minute": 8}
